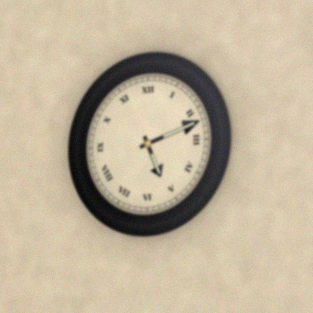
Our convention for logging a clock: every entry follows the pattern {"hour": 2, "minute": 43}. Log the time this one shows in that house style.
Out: {"hour": 5, "minute": 12}
